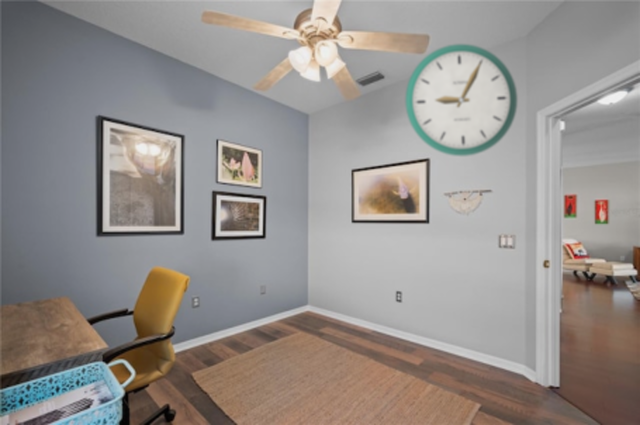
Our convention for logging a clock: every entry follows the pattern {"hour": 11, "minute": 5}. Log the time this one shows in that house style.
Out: {"hour": 9, "minute": 5}
